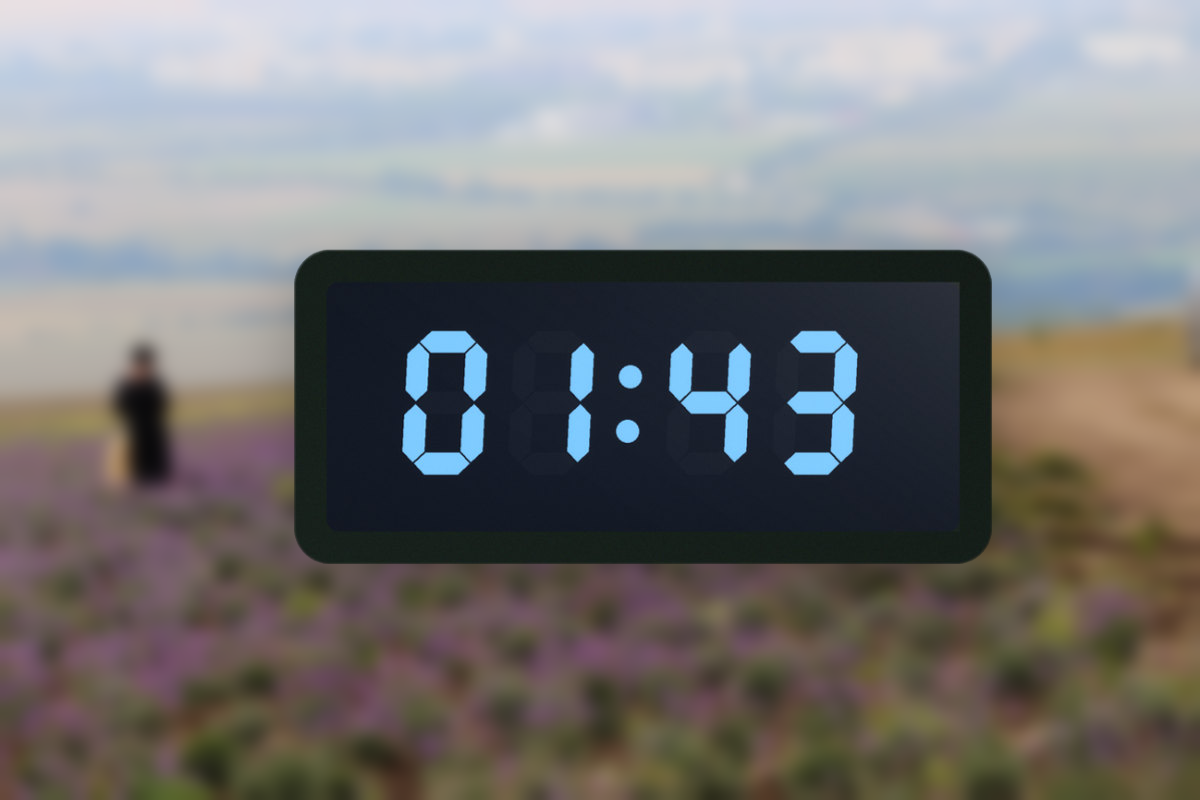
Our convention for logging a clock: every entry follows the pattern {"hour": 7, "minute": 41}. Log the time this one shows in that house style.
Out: {"hour": 1, "minute": 43}
